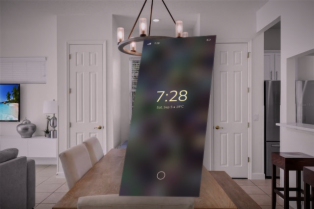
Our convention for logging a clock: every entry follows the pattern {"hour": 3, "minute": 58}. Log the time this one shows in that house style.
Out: {"hour": 7, "minute": 28}
